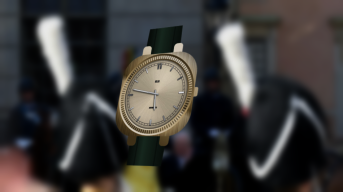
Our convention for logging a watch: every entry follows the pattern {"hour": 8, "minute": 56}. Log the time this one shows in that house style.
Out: {"hour": 5, "minute": 47}
